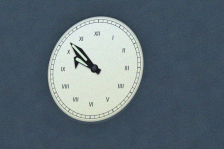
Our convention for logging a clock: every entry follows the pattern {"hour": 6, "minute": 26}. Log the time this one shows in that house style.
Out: {"hour": 9, "minute": 52}
